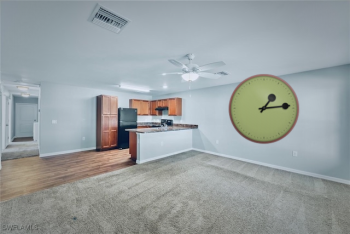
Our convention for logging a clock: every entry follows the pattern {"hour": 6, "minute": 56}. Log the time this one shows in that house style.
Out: {"hour": 1, "minute": 14}
